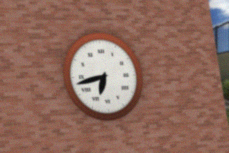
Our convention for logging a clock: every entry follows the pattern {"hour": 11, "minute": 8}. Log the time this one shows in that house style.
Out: {"hour": 6, "minute": 43}
